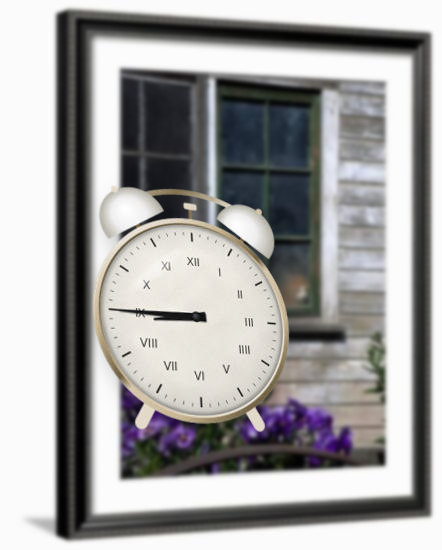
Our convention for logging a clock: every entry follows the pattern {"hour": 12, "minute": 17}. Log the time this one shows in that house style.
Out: {"hour": 8, "minute": 45}
